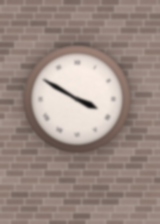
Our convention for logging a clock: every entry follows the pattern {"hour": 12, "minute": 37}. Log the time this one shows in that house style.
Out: {"hour": 3, "minute": 50}
